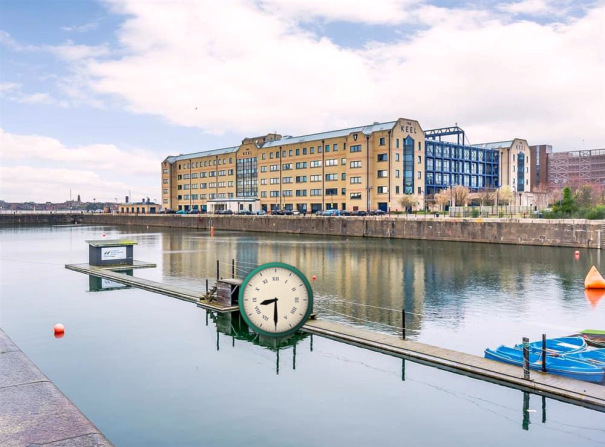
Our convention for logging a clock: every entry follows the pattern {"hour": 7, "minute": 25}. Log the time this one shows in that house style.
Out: {"hour": 8, "minute": 30}
